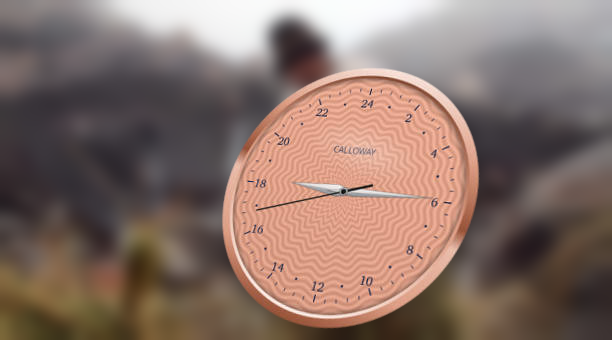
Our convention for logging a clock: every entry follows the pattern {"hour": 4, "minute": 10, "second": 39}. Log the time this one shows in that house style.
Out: {"hour": 18, "minute": 14, "second": 42}
